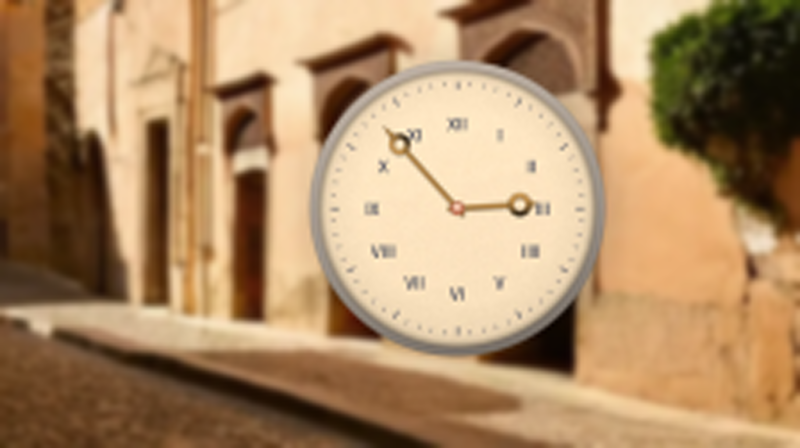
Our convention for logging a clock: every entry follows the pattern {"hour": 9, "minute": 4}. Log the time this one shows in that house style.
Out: {"hour": 2, "minute": 53}
